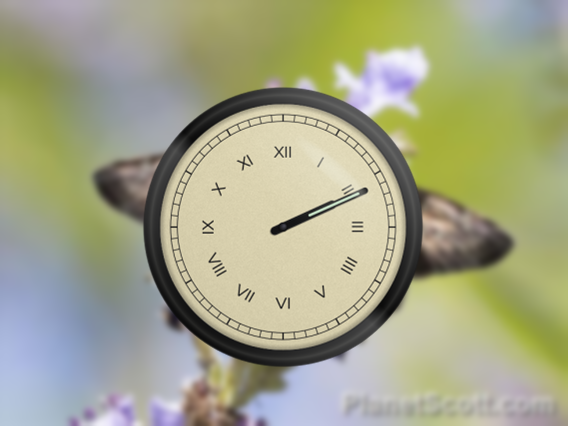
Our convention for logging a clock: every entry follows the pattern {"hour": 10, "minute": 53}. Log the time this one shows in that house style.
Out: {"hour": 2, "minute": 11}
